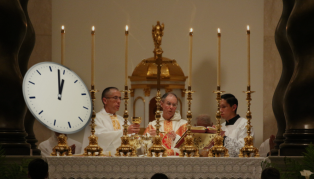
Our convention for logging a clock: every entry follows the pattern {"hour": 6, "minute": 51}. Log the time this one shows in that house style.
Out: {"hour": 1, "minute": 3}
